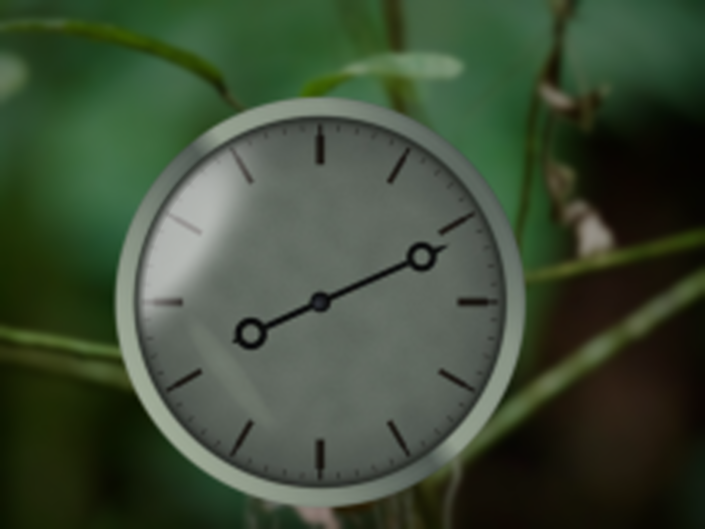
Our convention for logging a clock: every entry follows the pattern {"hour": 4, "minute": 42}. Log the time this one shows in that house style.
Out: {"hour": 8, "minute": 11}
